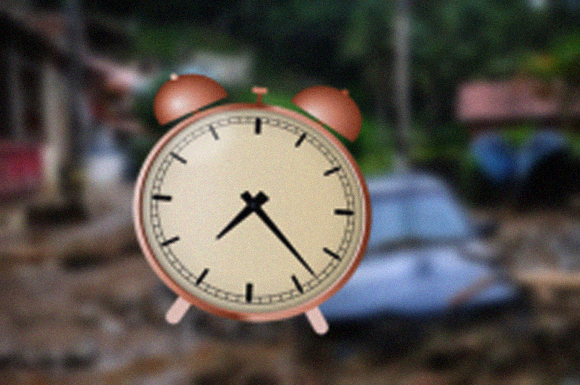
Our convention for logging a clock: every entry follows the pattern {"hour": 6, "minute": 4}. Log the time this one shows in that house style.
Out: {"hour": 7, "minute": 23}
